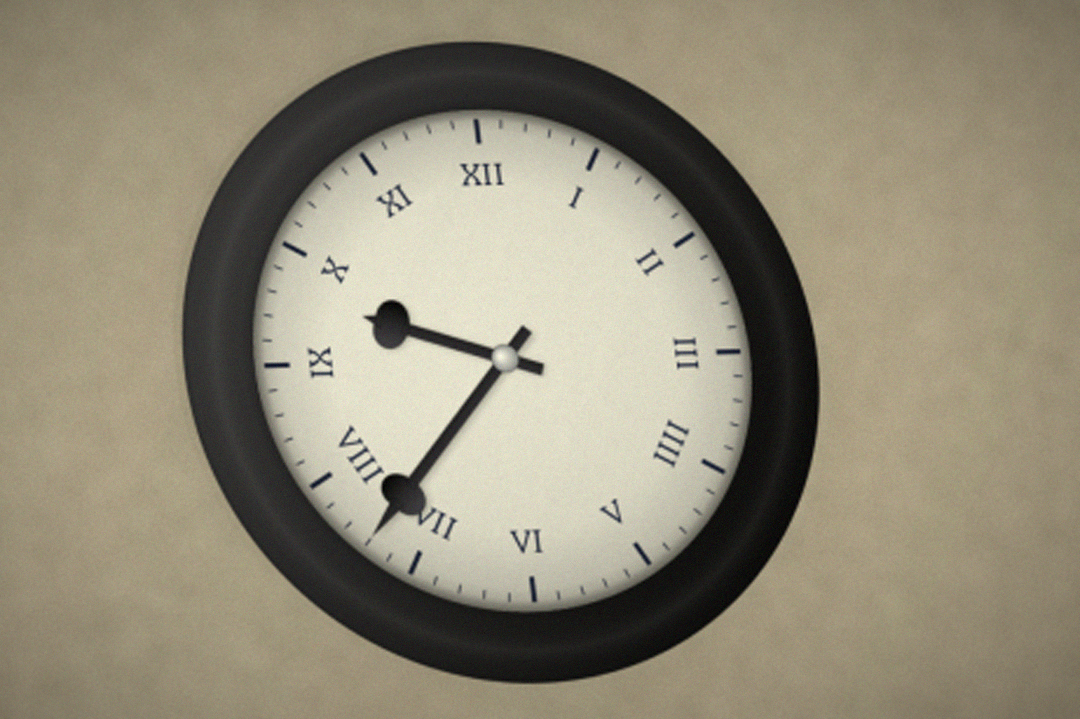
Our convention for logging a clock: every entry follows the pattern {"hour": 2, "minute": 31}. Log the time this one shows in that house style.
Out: {"hour": 9, "minute": 37}
